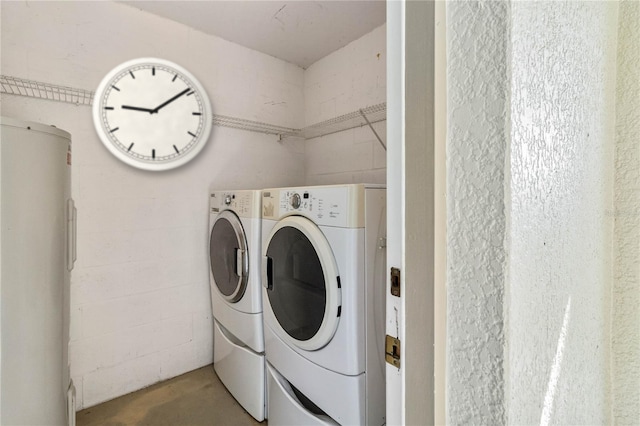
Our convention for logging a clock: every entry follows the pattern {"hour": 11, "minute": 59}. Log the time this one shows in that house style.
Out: {"hour": 9, "minute": 9}
